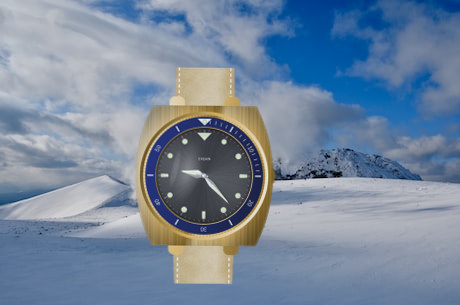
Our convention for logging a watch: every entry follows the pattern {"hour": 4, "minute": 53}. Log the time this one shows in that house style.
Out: {"hour": 9, "minute": 23}
